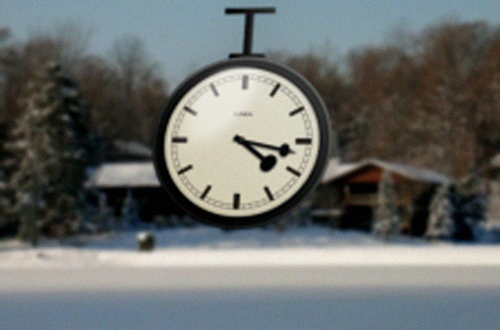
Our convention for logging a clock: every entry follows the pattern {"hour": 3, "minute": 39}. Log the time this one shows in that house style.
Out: {"hour": 4, "minute": 17}
